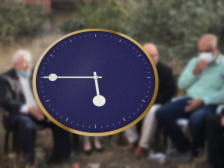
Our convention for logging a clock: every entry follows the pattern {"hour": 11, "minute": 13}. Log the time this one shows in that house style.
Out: {"hour": 5, "minute": 45}
